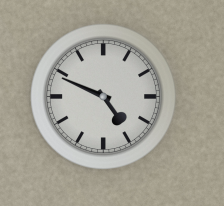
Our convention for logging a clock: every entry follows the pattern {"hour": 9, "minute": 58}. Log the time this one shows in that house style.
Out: {"hour": 4, "minute": 49}
